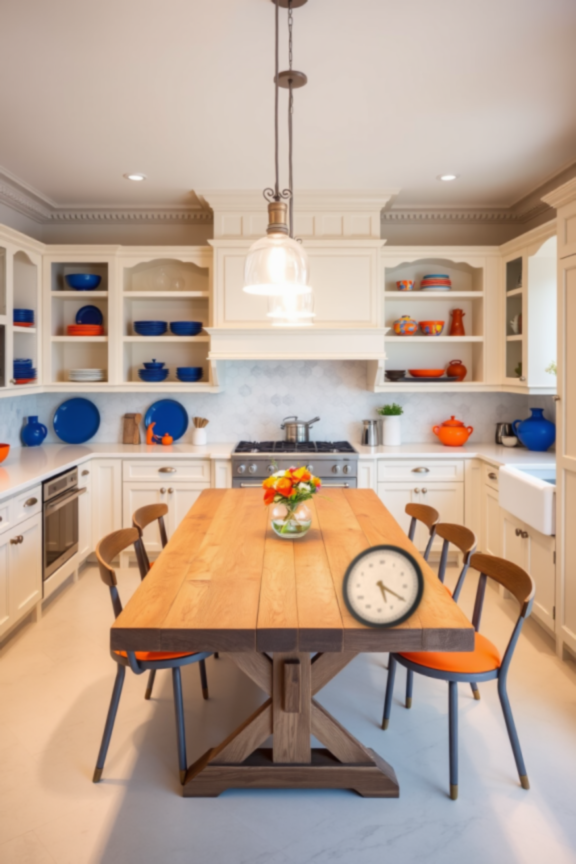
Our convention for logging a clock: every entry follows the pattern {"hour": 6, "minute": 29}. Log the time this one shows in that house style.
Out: {"hour": 5, "minute": 20}
